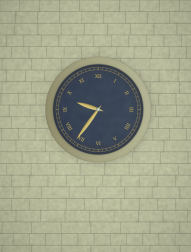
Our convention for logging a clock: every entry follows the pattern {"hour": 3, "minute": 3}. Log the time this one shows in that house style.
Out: {"hour": 9, "minute": 36}
